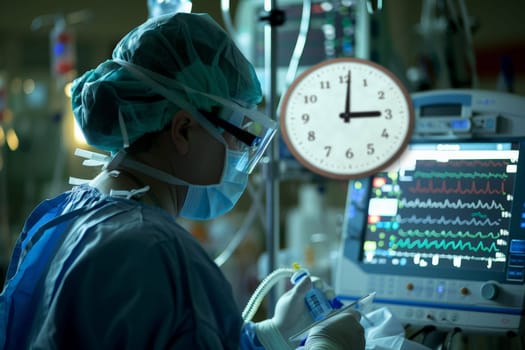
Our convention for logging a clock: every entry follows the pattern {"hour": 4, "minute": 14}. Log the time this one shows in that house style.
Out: {"hour": 3, "minute": 1}
